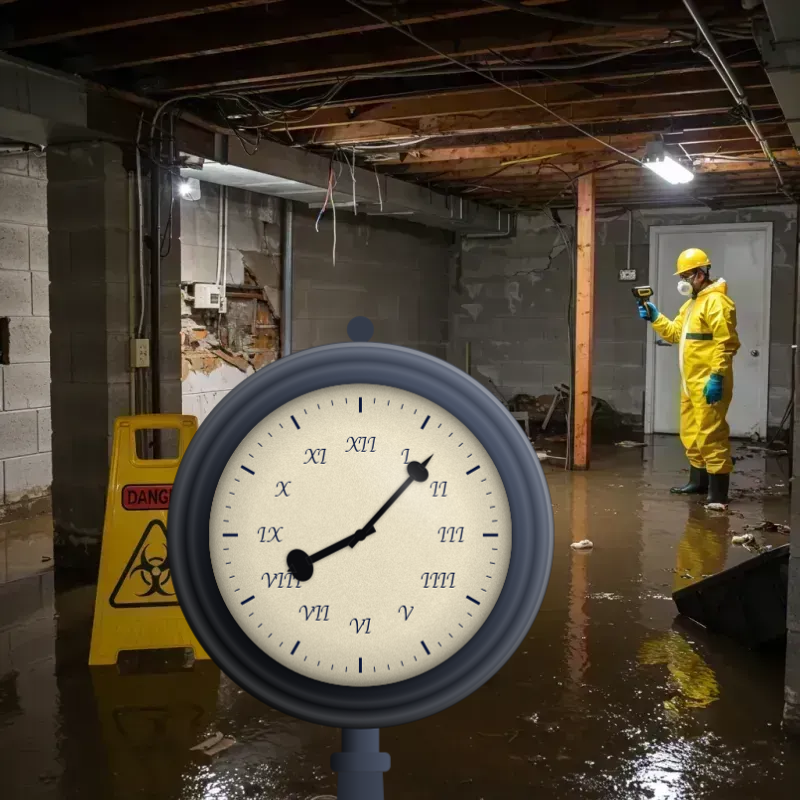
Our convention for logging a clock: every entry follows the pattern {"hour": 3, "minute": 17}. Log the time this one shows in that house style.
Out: {"hour": 8, "minute": 7}
